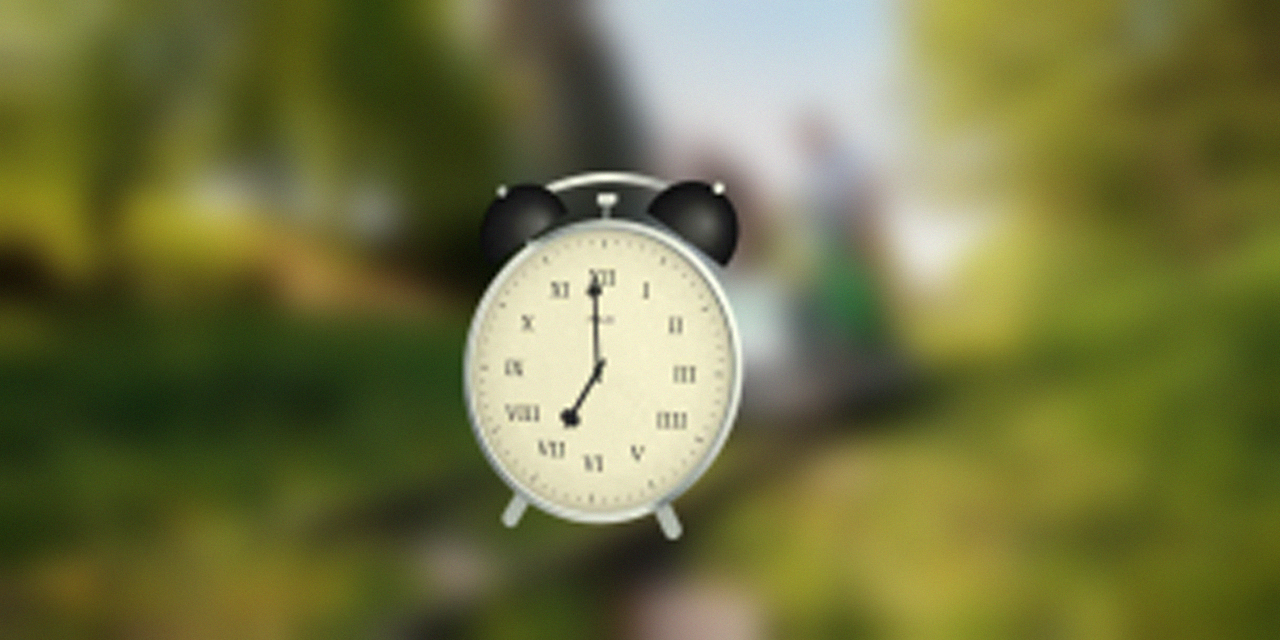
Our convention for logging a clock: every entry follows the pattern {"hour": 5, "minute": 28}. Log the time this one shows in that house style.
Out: {"hour": 6, "minute": 59}
